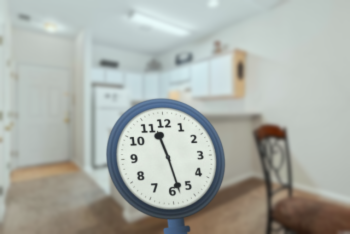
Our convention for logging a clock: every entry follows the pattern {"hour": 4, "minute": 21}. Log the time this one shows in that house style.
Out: {"hour": 11, "minute": 28}
